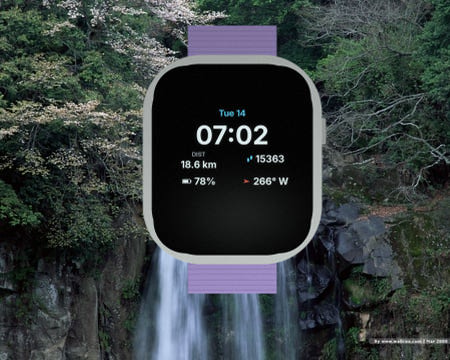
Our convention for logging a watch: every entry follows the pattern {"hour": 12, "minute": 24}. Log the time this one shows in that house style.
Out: {"hour": 7, "minute": 2}
